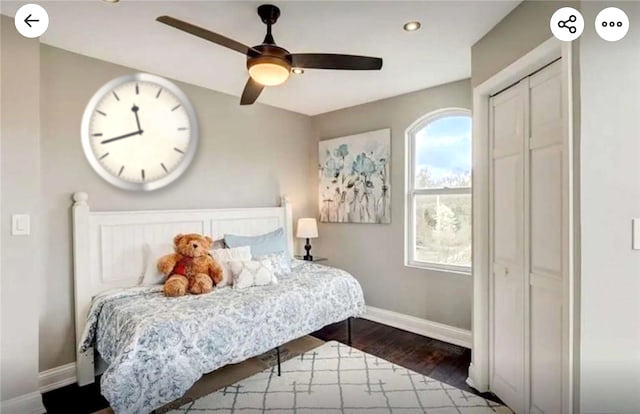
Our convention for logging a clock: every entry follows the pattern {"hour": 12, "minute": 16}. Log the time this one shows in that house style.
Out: {"hour": 11, "minute": 43}
